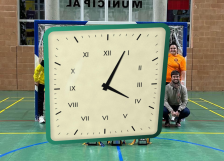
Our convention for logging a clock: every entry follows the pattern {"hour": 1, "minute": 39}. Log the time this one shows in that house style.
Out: {"hour": 4, "minute": 4}
